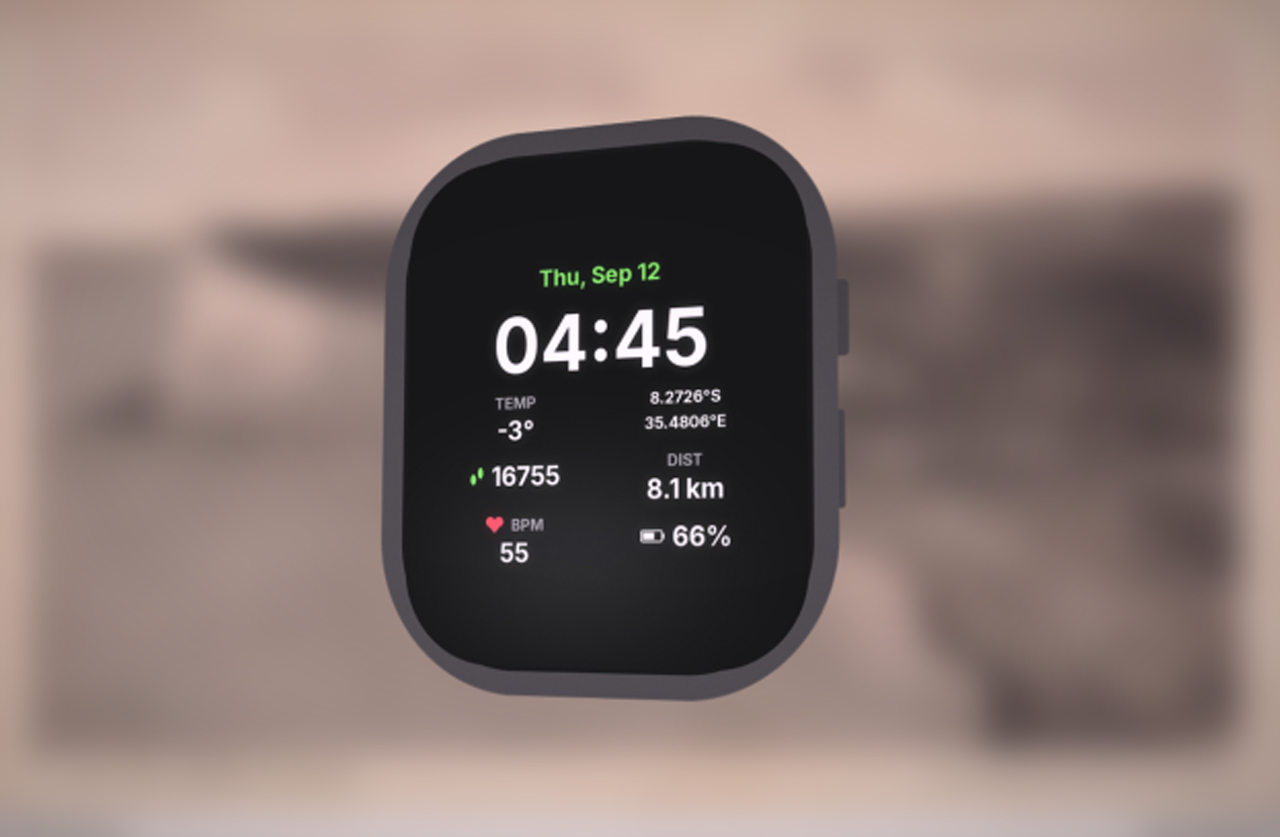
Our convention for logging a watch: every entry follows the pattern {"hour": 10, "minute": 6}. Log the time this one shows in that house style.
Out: {"hour": 4, "minute": 45}
